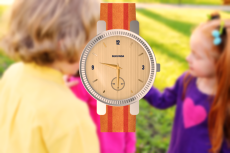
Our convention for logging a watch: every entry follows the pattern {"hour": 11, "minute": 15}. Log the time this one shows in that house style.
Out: {"hour": 9, "minute": 30}
